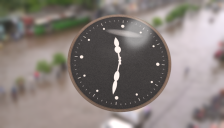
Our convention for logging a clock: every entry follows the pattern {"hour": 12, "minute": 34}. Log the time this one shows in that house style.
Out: {"hour": 11, "minute": 31}
